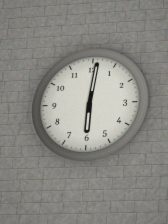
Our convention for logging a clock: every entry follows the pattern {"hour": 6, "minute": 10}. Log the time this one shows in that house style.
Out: {"hour": 6, "minute": 1}
